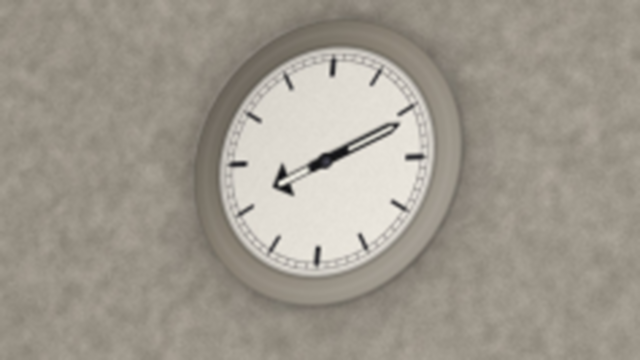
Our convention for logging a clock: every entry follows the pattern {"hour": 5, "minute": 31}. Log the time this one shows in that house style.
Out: {"hour": 8, "minute": 11}
